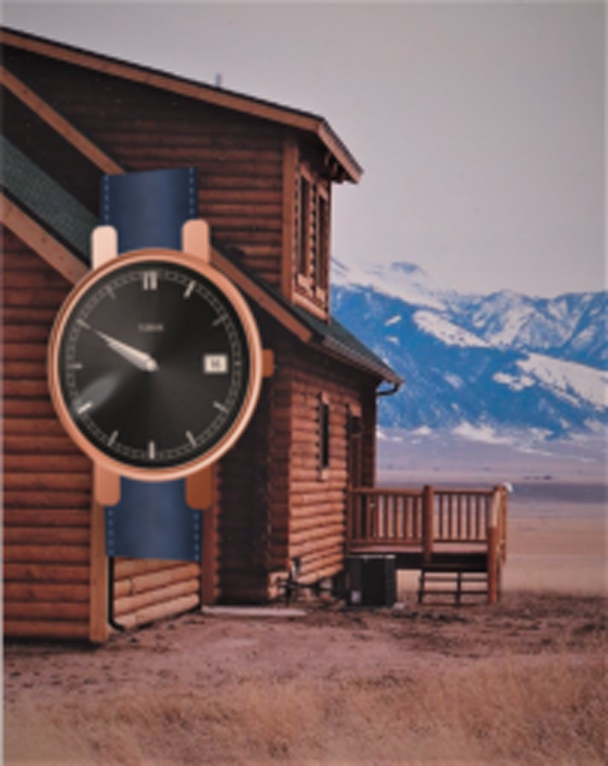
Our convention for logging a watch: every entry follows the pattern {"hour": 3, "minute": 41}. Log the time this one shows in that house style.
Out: {"hour": 9, "minute": 50}
